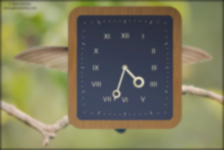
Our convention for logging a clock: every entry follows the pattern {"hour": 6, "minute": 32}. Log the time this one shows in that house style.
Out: {"hour": 4, "minute": 33}
